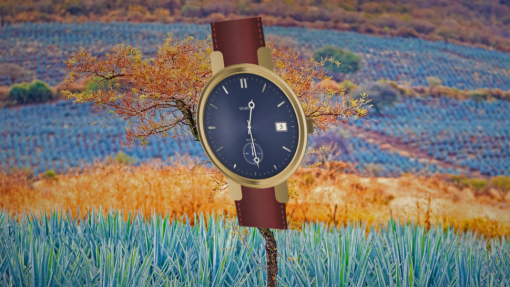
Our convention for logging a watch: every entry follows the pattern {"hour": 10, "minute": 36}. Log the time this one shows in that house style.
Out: {"hour": 12, "minute": 29}
